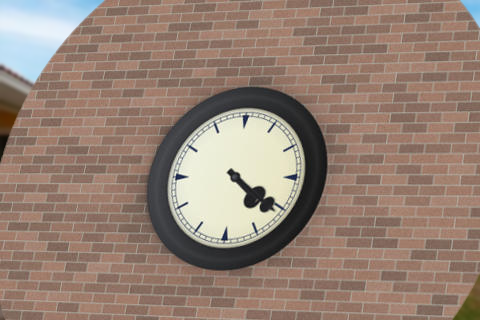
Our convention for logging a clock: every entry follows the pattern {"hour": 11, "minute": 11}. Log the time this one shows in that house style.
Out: {"hour": 4, "minute": 21}
